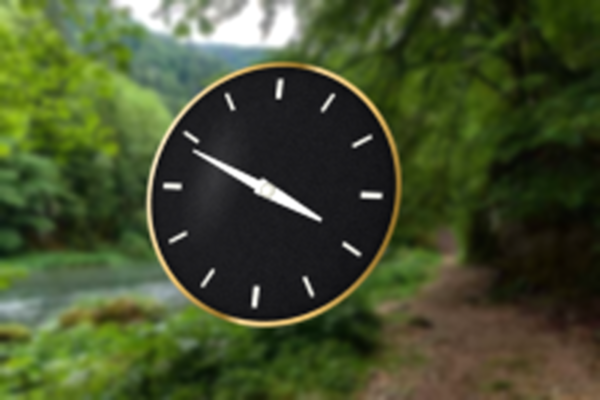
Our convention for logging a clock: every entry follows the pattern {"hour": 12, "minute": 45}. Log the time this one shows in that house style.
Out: {"hour": 3, "minute": 49}
